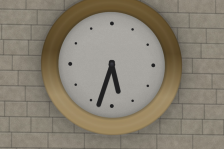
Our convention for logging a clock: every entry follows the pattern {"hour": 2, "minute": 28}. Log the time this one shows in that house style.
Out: {"hour": 5, "minute": 33}
